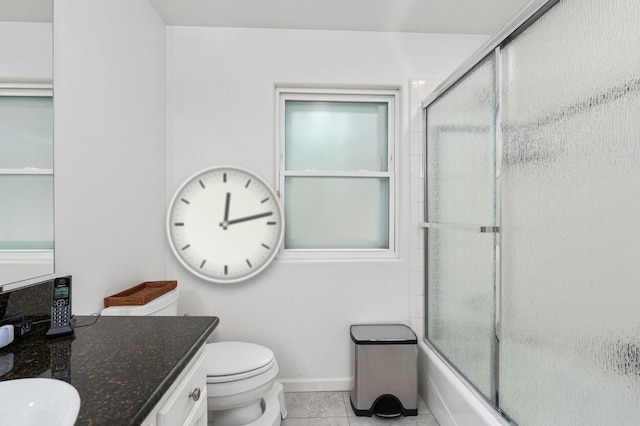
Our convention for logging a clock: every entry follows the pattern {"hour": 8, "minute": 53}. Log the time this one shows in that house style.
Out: {"hour": 12, "minute": 13}
